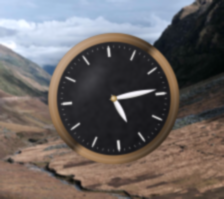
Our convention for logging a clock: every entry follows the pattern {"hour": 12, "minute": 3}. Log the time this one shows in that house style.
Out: {"hour": 5, "minute": 14}
